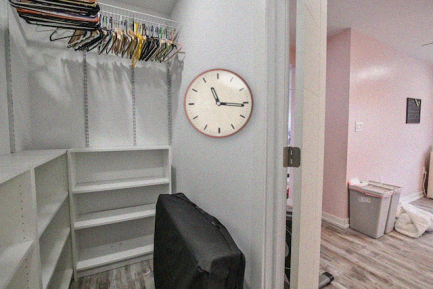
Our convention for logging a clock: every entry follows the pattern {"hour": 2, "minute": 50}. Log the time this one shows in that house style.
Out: {"hour": 11, "minute": 16}
